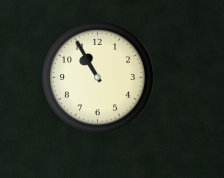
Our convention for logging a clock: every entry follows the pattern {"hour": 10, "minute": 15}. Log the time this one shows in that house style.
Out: {"hour": 10, "minute": 55}
